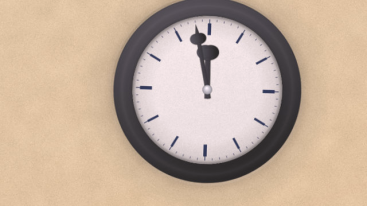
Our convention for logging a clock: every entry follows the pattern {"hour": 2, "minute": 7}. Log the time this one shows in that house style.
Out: {"hour": 11, "minute": 58}
